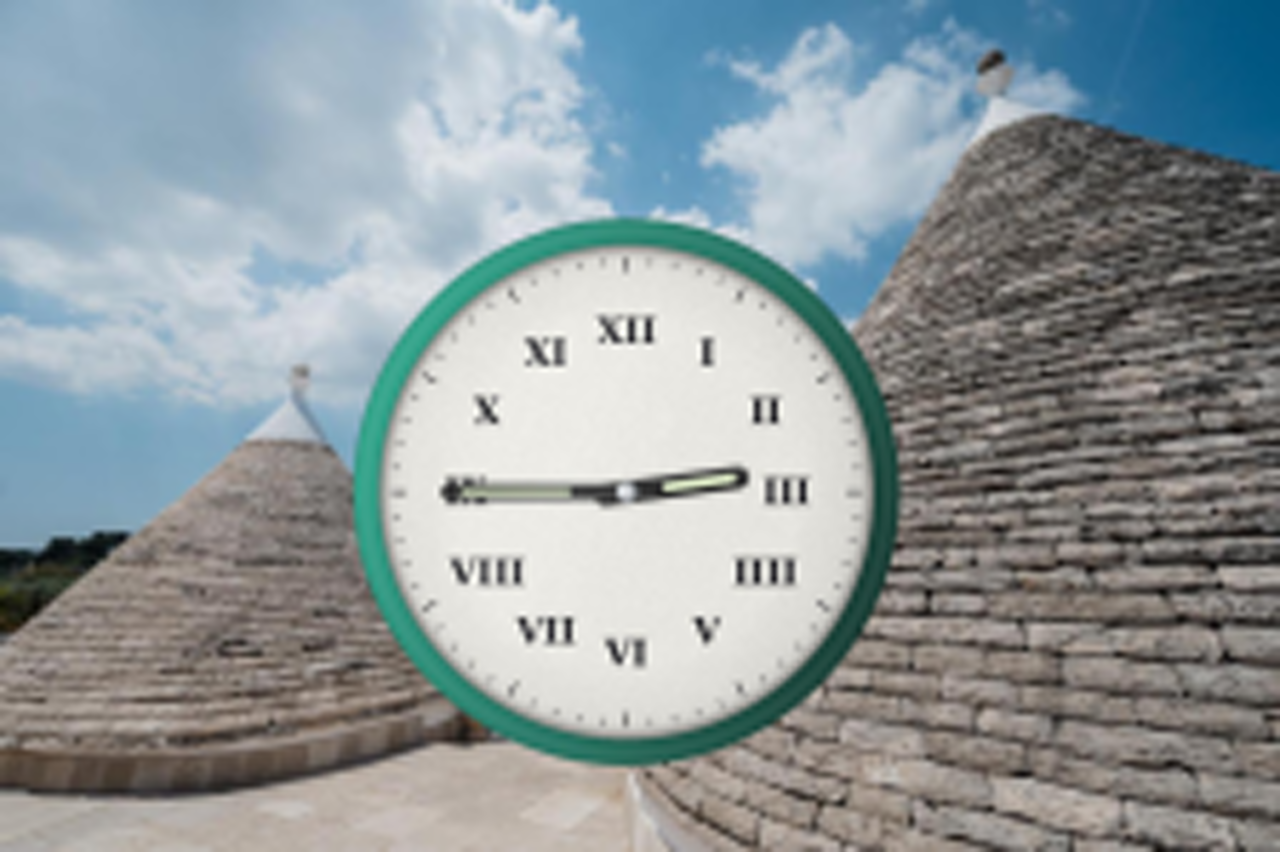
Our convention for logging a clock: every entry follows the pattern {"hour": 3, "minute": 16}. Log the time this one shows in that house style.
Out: {"hour": 2, "minute": 45}
